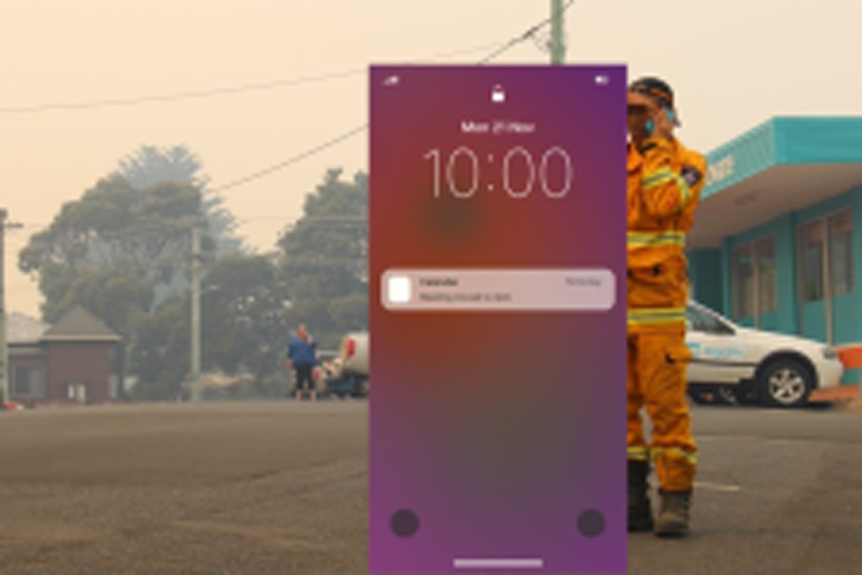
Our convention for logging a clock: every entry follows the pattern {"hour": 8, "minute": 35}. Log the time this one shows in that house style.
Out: {"hour": 10, "minute": 0}
